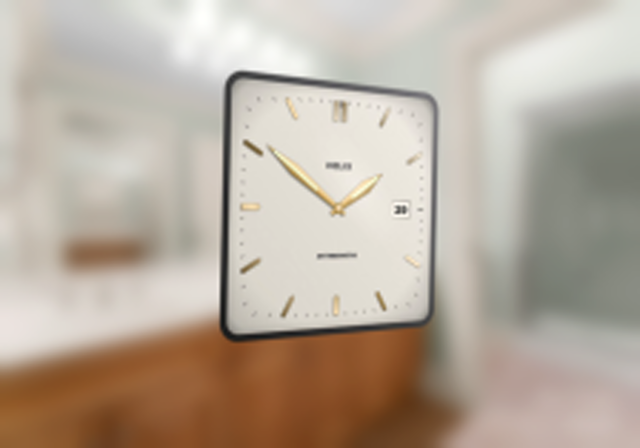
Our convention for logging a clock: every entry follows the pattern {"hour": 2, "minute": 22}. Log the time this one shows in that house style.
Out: {"hour": 1, "minute": 51}
